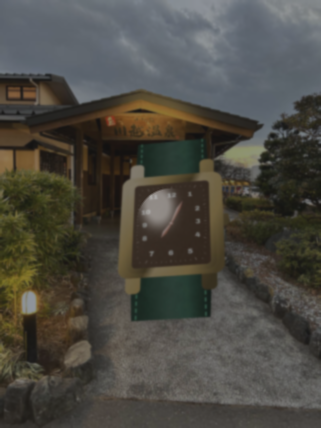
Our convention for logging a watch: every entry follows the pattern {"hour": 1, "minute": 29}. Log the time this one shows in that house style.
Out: {"hour": 7, "minute": 4}
